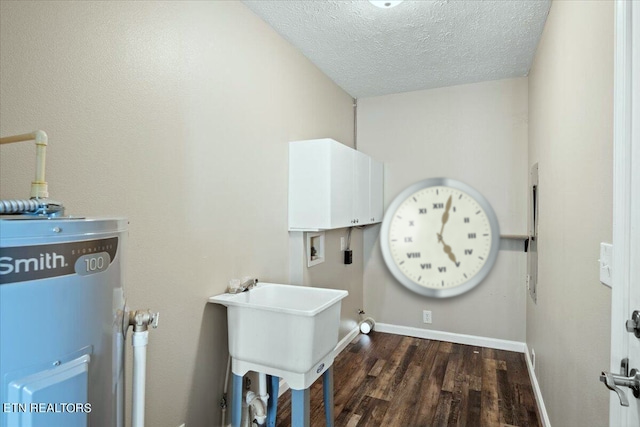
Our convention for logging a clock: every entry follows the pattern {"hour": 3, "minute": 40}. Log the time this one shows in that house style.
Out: {"hour": 5, "minute": 3}
